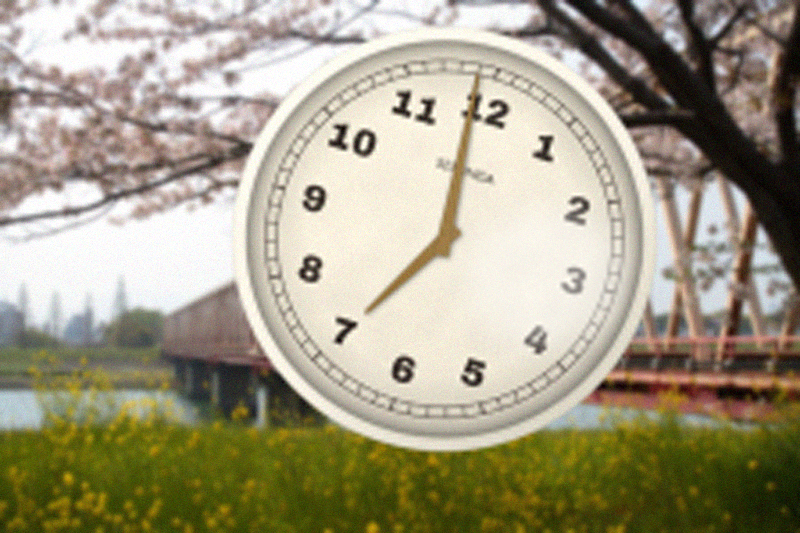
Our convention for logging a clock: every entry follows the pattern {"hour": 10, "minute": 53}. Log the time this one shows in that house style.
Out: {"hour": 6, "minute": 59}
